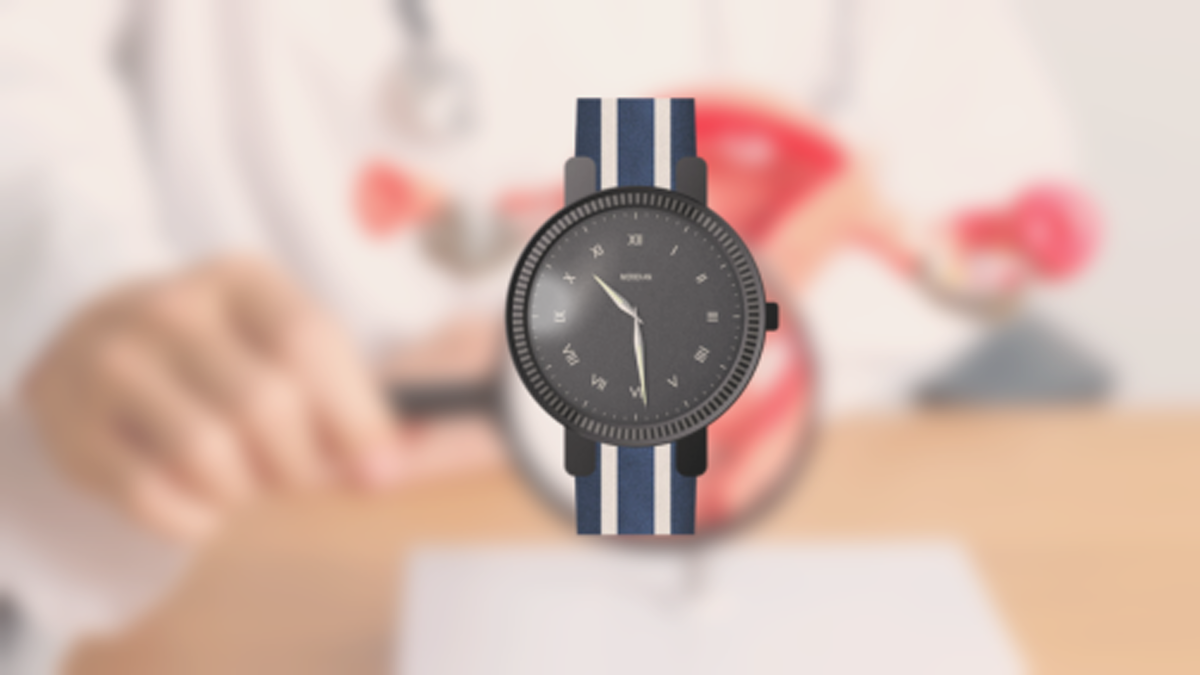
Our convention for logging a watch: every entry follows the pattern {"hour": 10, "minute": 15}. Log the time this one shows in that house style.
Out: {"hour": 10, "minute": 29}
